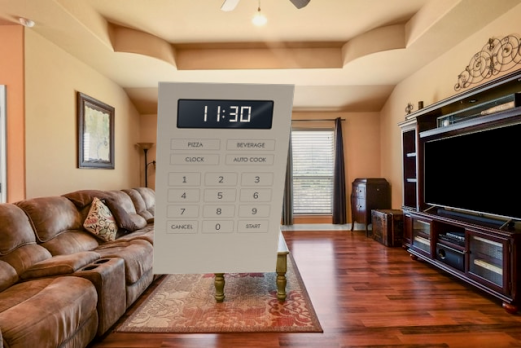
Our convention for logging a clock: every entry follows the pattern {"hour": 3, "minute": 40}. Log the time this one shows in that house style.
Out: {"hour": 11, "minute": 30}
